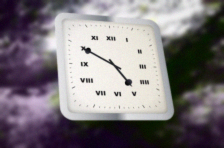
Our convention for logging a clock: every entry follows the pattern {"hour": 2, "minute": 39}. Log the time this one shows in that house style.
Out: {"hour": 4, "minute": 50}
